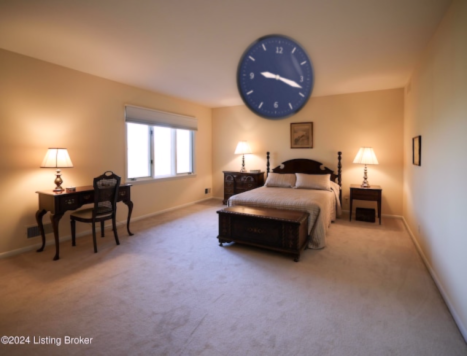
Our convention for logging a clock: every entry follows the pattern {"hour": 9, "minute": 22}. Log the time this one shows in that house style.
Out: {"hour": 9, "minute": 18}
